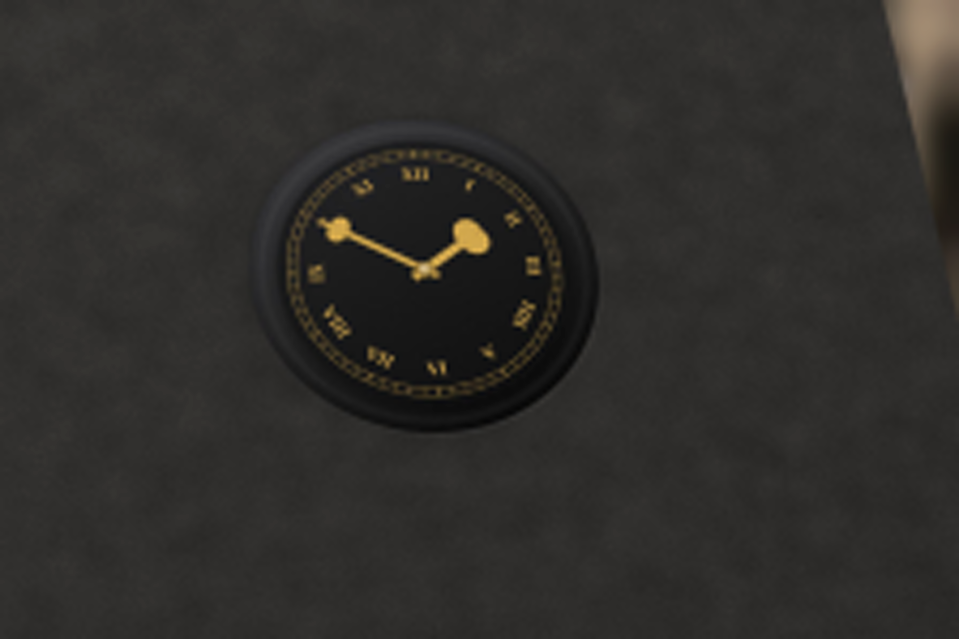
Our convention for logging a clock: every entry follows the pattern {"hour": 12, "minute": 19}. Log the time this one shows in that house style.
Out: {"hour": 1, "minute": 50}
